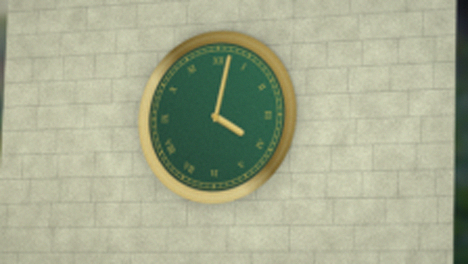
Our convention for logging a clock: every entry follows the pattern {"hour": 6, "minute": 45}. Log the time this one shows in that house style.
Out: {"hour": 4, "minute": 2}
